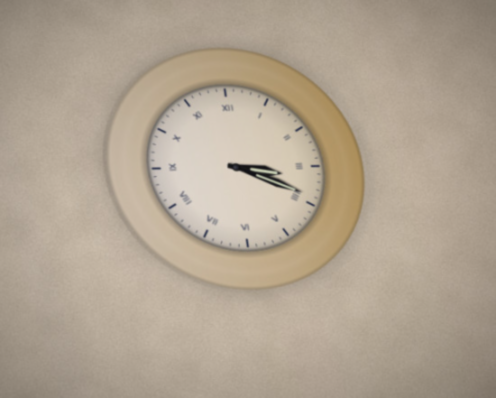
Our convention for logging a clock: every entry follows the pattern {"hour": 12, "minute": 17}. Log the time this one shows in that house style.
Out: {"hour": 3, "minute": 19}
